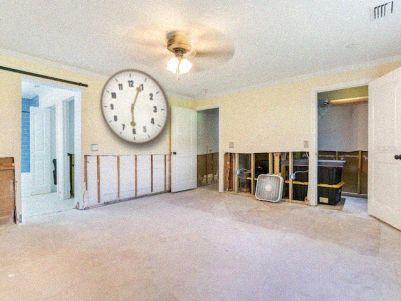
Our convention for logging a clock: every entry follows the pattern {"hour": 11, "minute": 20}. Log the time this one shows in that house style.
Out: {"hour": 6, "minute": 4}
